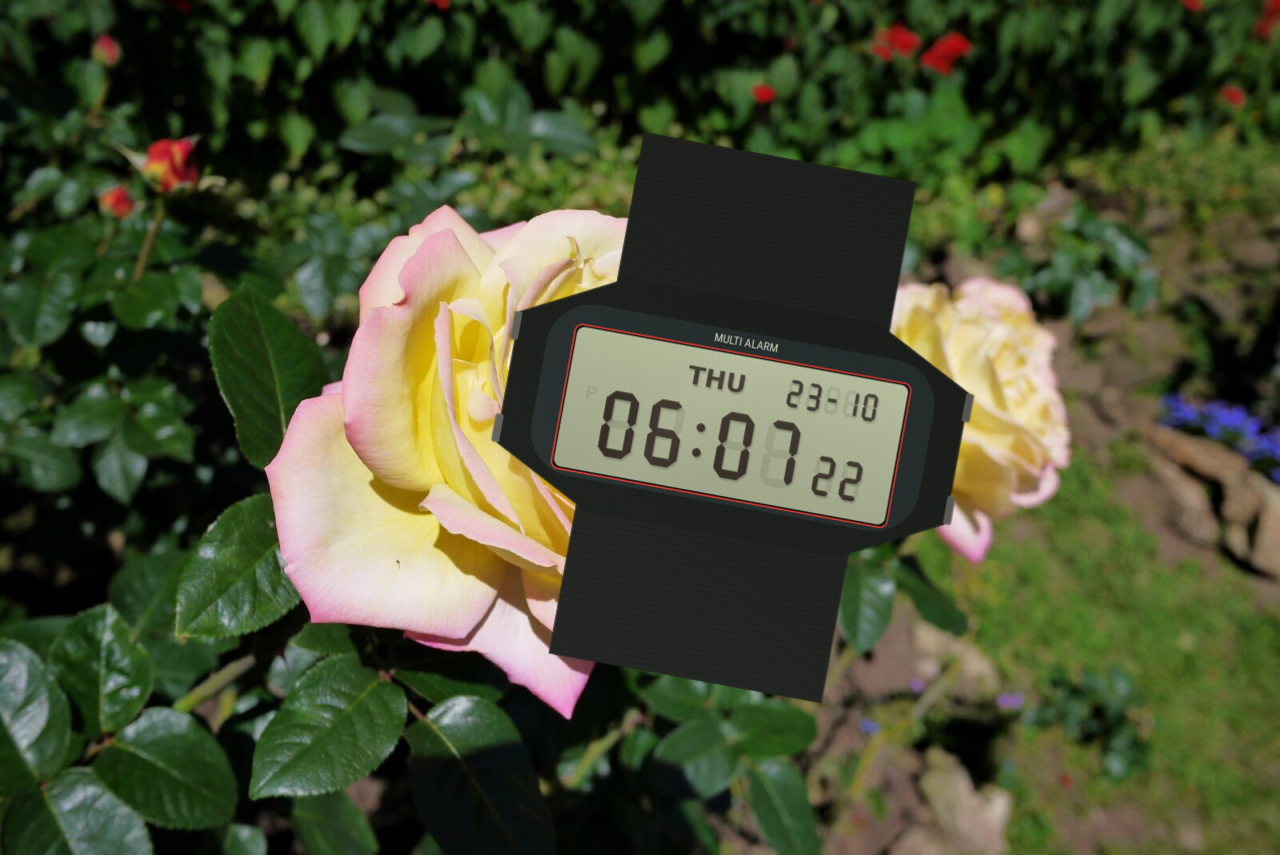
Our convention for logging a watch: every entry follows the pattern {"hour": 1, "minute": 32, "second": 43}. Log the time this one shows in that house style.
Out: {"hour": 6, "minute": 7, "second": 22}
